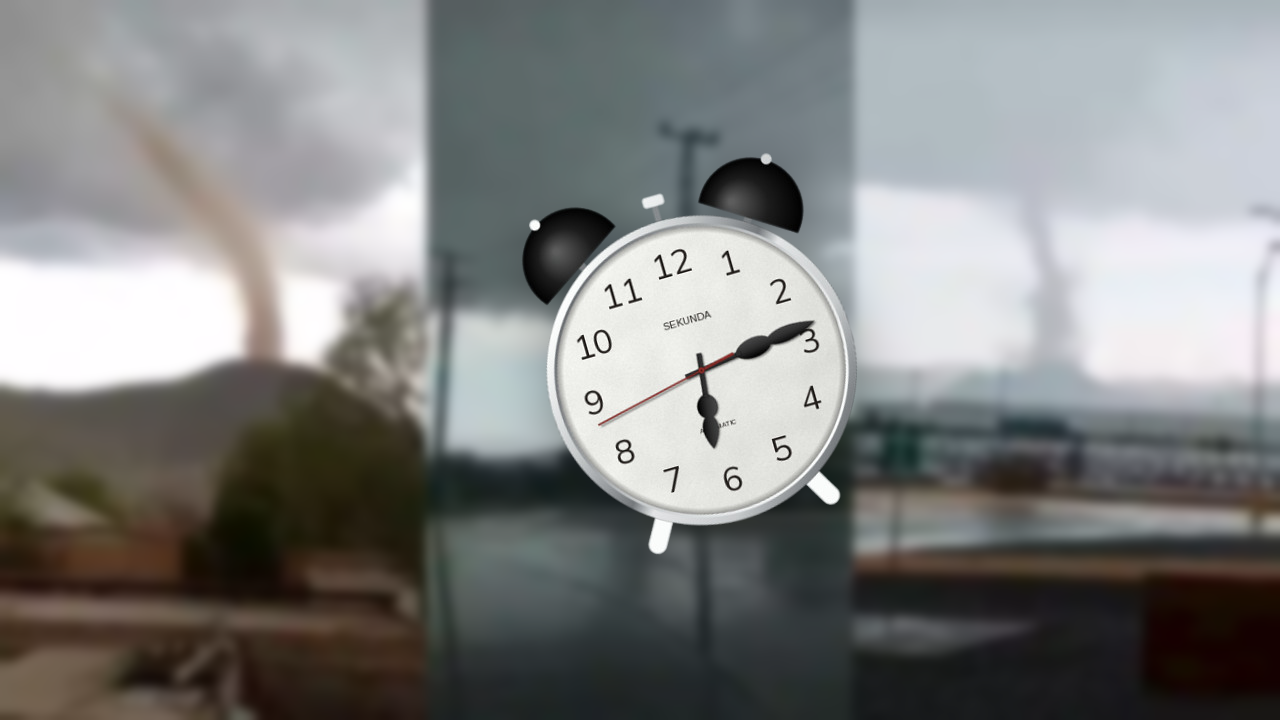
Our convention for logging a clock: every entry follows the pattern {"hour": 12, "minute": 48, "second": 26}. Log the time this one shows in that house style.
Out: {"hour": 6, "minute": 13, "second": 43}
